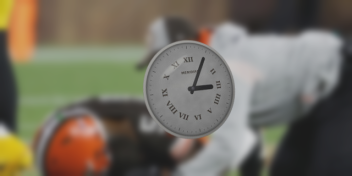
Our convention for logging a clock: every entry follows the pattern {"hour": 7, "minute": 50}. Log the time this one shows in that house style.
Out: {"hour": 3, "minute": 5}
